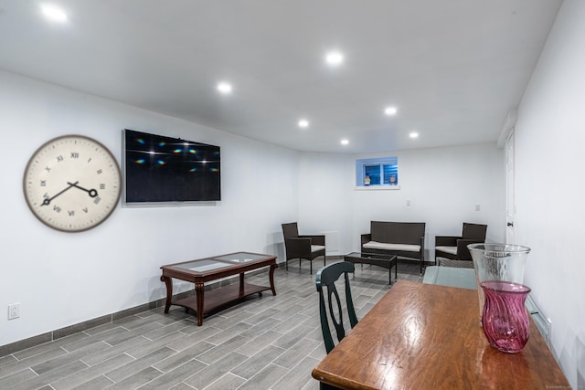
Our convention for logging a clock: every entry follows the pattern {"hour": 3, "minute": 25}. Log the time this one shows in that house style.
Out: {"hour": 3, "minute": 39}
